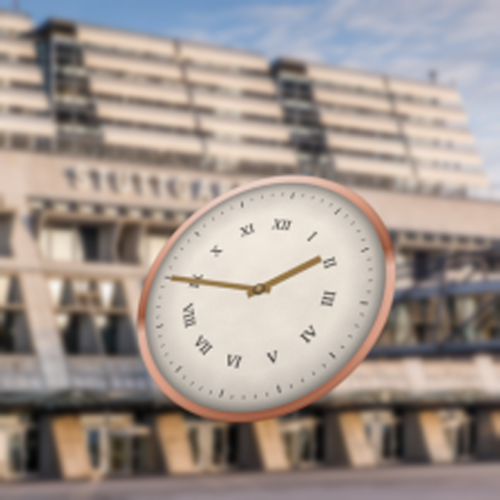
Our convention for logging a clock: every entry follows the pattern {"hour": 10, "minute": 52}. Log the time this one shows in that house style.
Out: {"hour": 1, "minute": 45}
